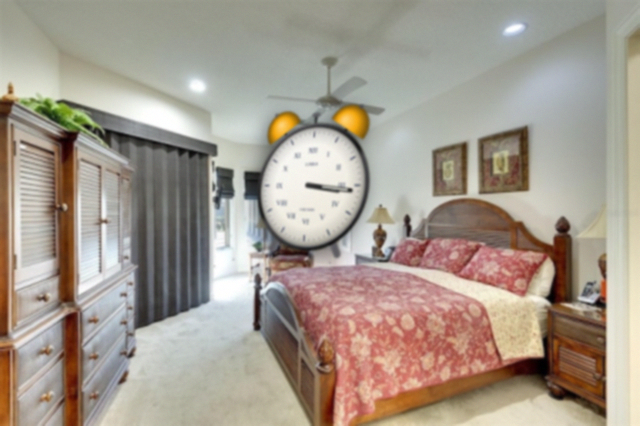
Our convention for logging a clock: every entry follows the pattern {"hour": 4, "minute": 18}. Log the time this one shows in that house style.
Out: {"hour": 3, "minute": 16}
